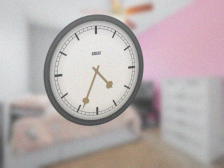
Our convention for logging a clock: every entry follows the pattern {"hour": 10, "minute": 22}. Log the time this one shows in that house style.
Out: {"hour": 4, "minute": 34}
